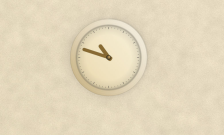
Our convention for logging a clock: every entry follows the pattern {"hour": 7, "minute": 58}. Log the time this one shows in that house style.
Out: {"hour": 10, "minute": 48}
